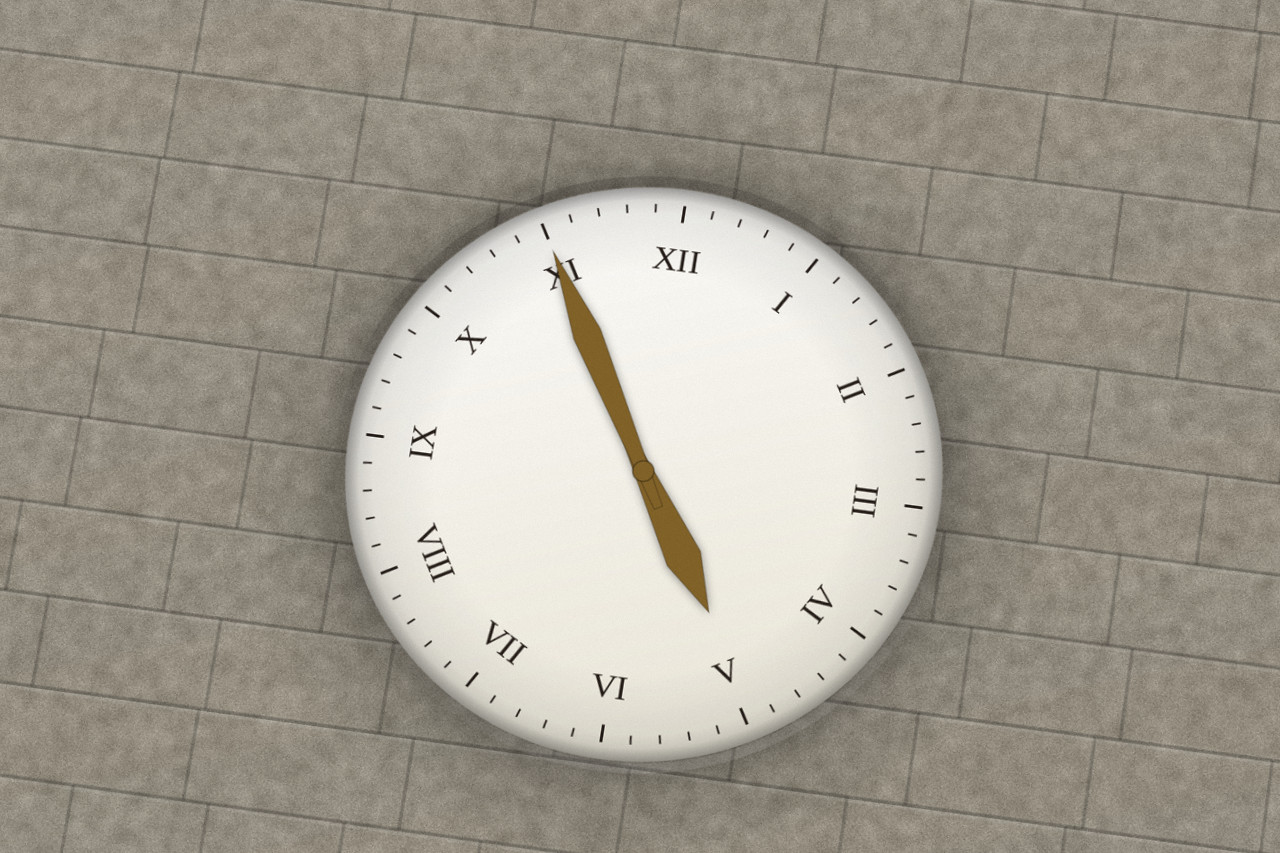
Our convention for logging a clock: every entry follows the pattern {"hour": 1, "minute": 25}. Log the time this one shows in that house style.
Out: {"hour": 4, "minute": 55}
